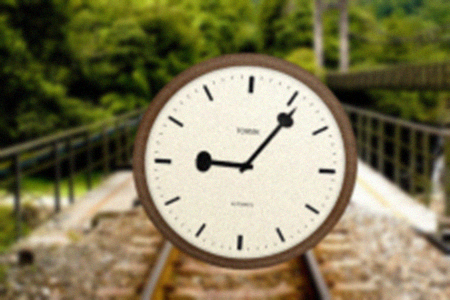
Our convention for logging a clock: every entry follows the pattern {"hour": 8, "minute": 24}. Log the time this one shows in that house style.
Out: {"hour": 9, "minute": 6}
